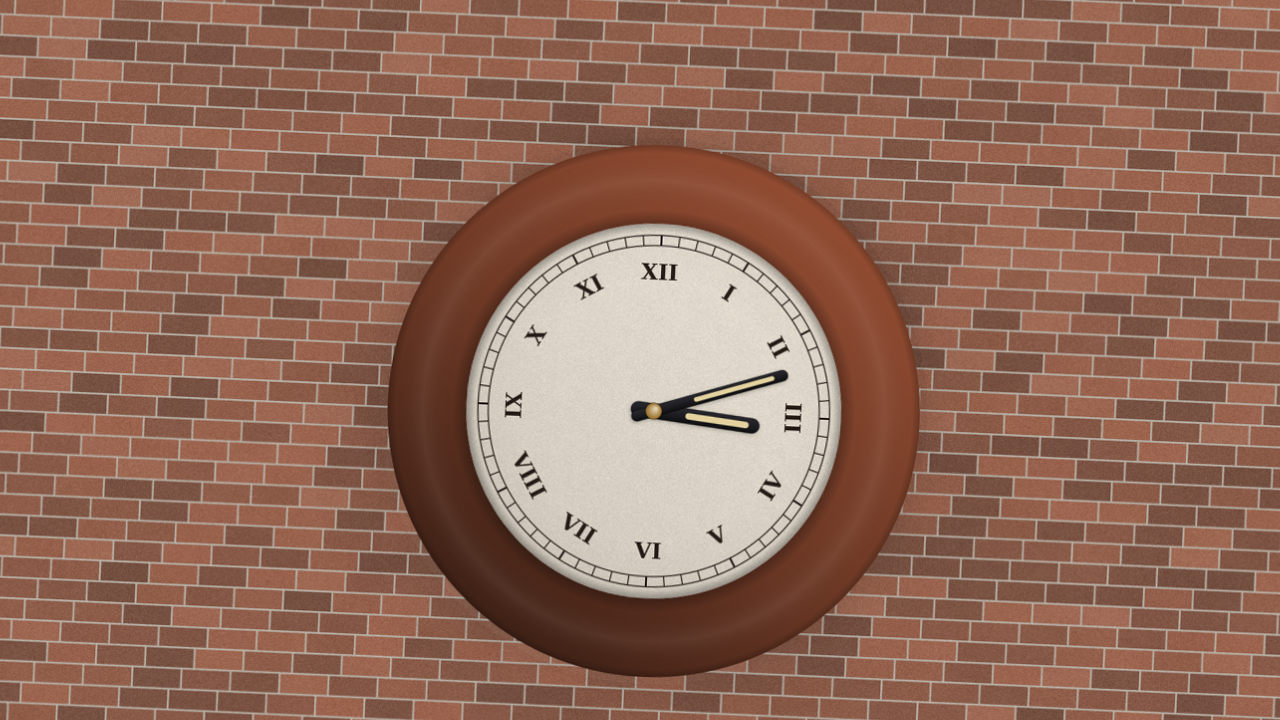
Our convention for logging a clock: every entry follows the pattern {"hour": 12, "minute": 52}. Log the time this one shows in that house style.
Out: {"hour": 3, "minute": 12}
